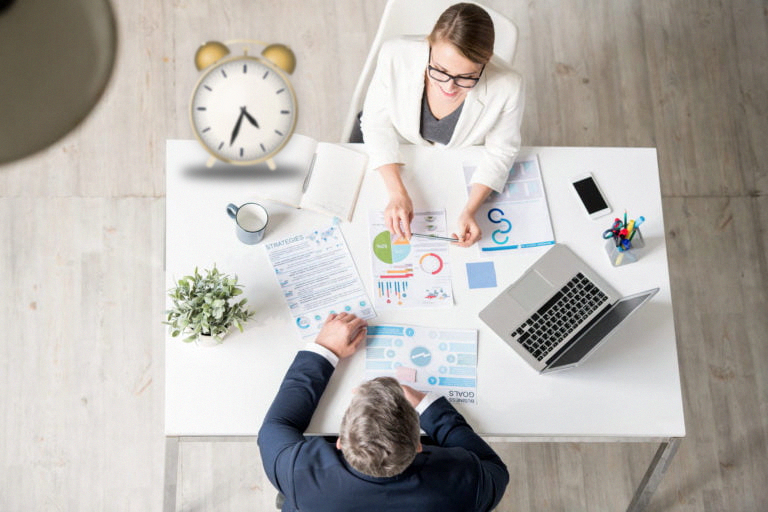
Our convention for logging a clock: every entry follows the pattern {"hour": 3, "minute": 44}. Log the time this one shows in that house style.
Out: {"hour": 4, "minute": 33}
